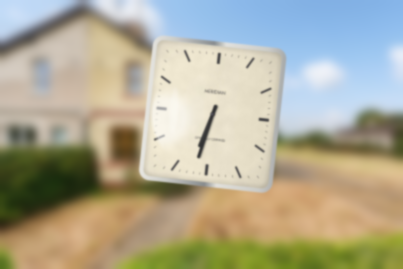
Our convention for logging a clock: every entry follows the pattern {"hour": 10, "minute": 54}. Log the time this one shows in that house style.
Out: {"hour": 6, "minute": 32}
